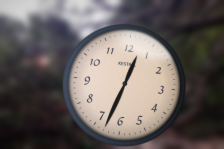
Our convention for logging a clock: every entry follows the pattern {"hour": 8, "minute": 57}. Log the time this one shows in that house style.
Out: {"hour": 12, "minute": 33}
